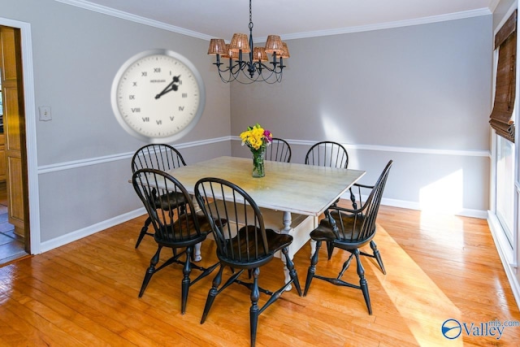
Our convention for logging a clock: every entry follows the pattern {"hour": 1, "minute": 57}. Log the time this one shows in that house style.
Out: {"hour": 2, "minute": 8}
